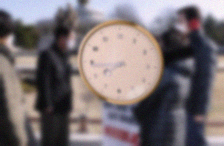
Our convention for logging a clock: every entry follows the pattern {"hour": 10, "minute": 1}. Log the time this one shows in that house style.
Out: {"hour": 7, "minute": 44}
